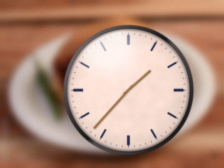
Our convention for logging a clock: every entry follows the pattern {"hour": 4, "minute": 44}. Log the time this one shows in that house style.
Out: {"hour": 1, "minute": 37}
